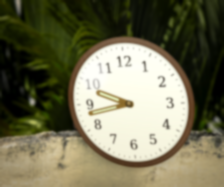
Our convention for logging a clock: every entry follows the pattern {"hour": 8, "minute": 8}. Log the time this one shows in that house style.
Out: {"hour": 9, "minute": 43}
